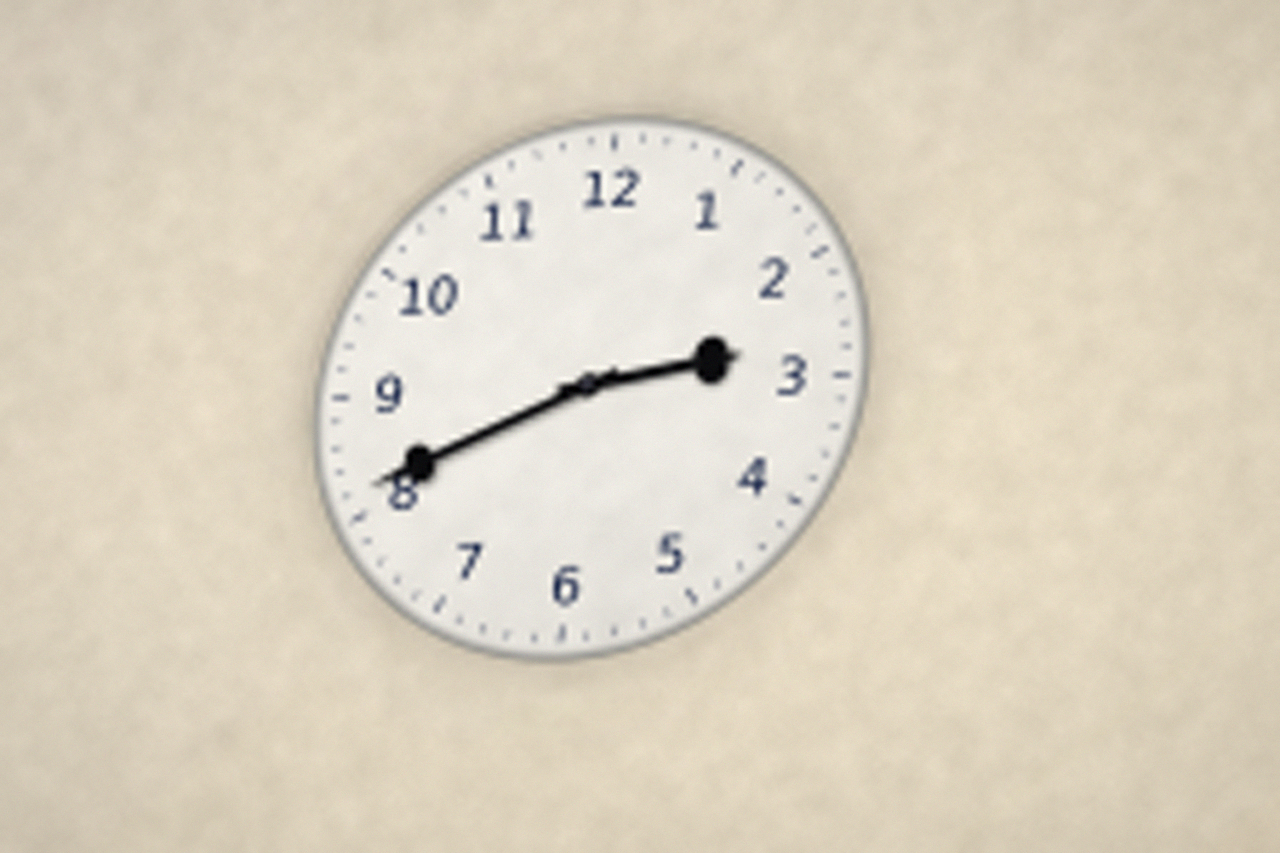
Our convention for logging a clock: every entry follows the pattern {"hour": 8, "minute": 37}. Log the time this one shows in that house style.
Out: {"hour": 2, "minute": 41}
